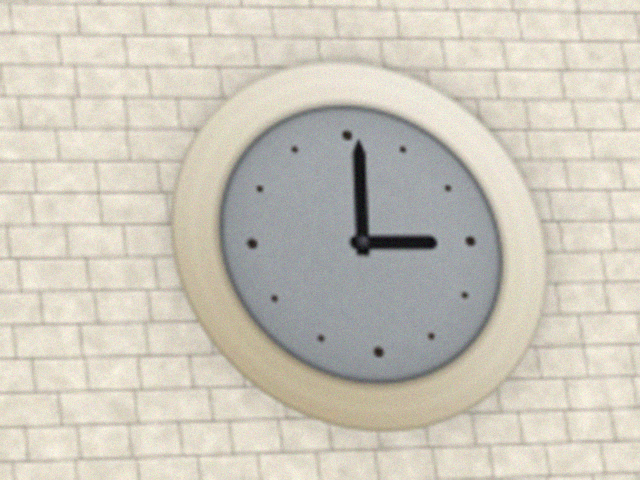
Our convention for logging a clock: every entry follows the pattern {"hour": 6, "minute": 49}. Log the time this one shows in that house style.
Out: {"hour": 3, "minute": 1}
